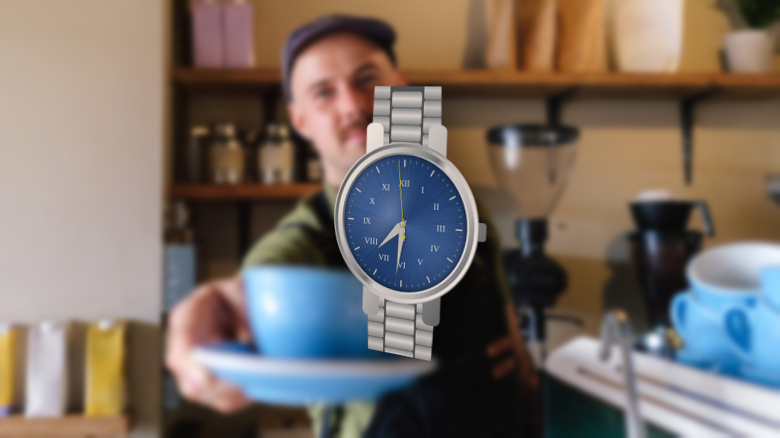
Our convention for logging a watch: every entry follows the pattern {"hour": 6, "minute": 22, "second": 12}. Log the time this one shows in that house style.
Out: {"hour": 7, "minute": 30, "second": 59}
